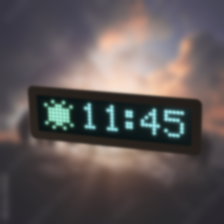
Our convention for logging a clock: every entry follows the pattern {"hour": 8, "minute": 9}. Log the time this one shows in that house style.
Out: {"hour": 11, "minute": 45}
